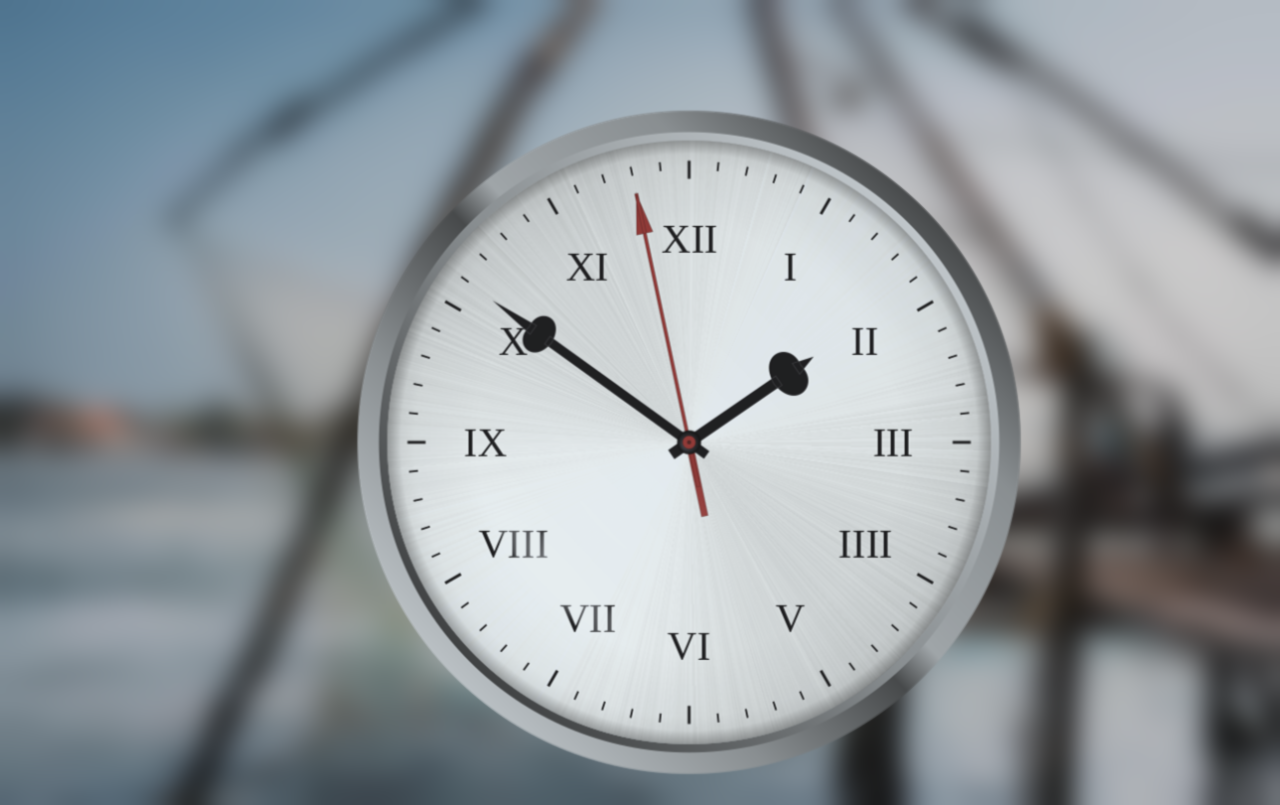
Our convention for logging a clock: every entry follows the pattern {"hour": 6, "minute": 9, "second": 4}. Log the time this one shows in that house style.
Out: {"hour": 1, "minute": 50, "second": 58}
